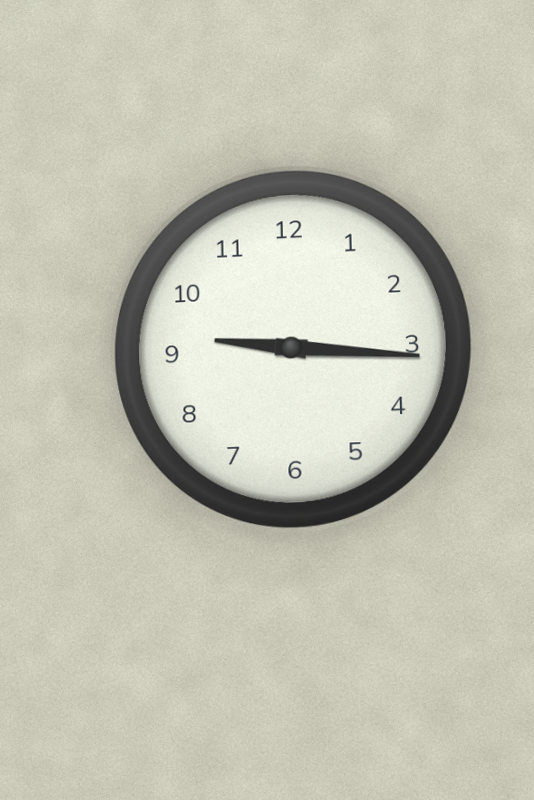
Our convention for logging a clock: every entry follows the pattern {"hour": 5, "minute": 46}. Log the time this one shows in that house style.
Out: {"hour": 9, "minute": 16}
